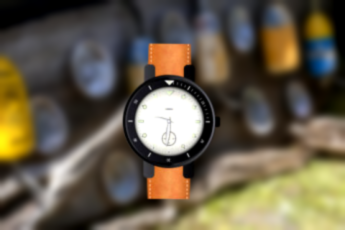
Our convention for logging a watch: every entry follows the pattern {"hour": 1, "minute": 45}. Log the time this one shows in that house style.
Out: {"hour": 9, "minute": 31}
